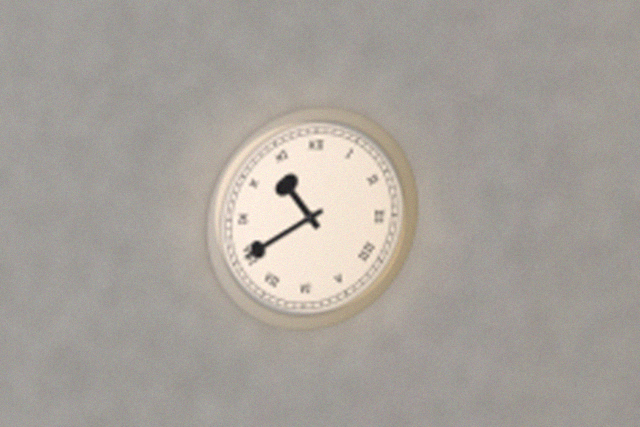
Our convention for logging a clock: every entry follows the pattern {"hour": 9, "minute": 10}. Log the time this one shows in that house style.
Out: {"hour": 10, "minute": 40}
